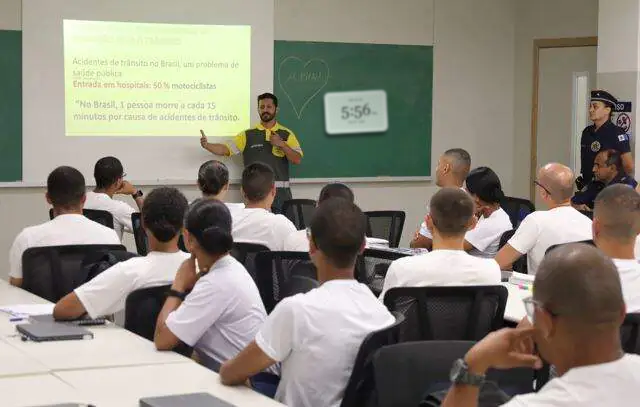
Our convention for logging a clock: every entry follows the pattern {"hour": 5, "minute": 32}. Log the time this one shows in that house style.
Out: {"hour": 5, "minute": 56}
